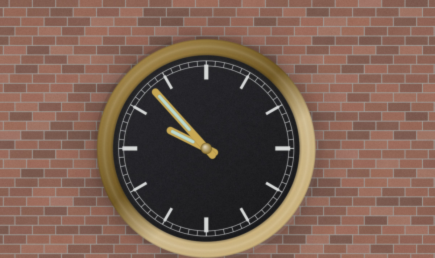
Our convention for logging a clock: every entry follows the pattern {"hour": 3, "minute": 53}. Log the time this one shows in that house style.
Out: {"hour": 9, "minute": 53}
